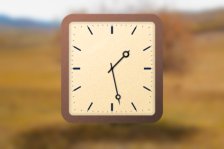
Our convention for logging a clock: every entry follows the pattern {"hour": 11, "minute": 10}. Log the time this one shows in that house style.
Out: {"hour": 1, "minute": 28}
